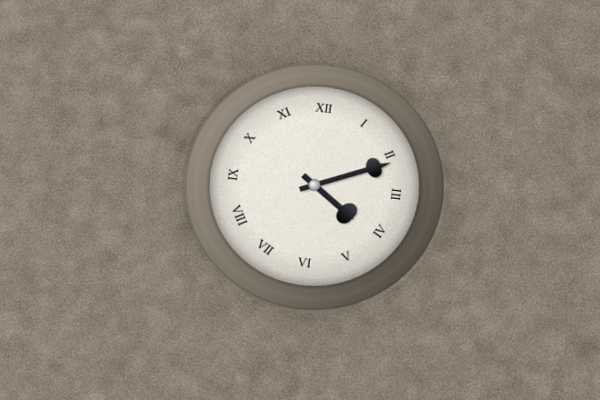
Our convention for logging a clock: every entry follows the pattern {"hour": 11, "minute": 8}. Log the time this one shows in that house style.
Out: {"hour": 4, "minute": 11}
